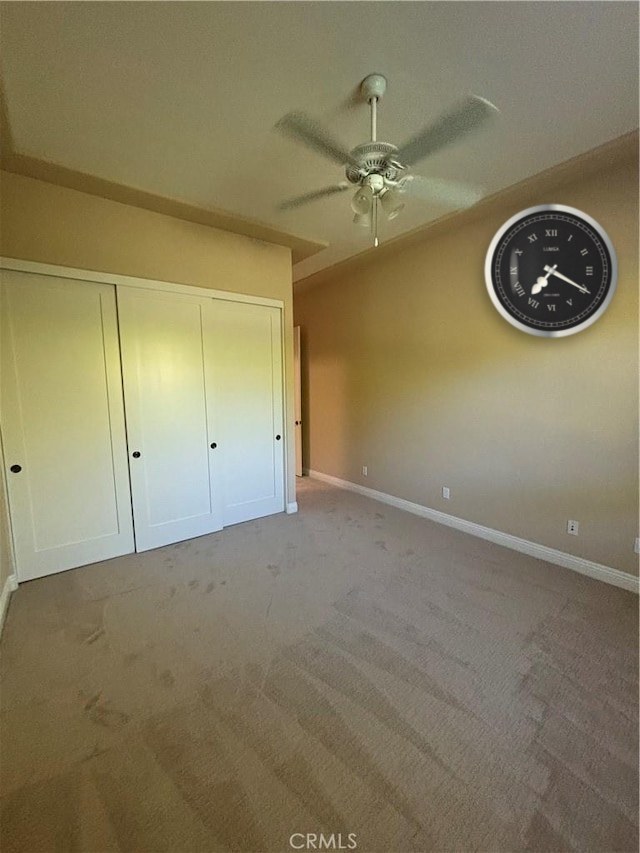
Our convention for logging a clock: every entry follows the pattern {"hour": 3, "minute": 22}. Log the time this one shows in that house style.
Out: {"hour": 7, "minute": 20}
